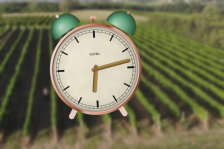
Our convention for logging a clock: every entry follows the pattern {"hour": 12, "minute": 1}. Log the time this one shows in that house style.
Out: {"hour": 6, "minute": 13}
